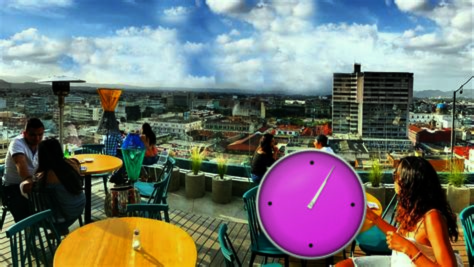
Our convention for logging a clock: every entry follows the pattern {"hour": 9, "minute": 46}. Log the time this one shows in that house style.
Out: {"hour": 1, "minute": 5}
